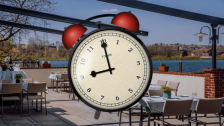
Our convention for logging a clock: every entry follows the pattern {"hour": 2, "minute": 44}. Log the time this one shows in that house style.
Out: {"hour": 9, "minute": 0}
